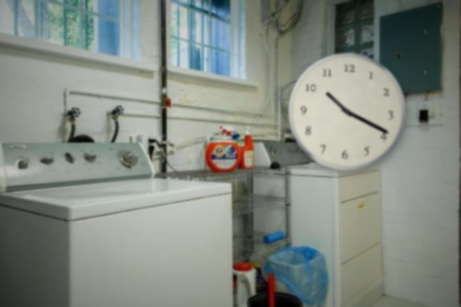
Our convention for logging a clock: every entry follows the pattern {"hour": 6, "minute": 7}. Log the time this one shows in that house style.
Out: {"hour": 10, "minute": 19}
